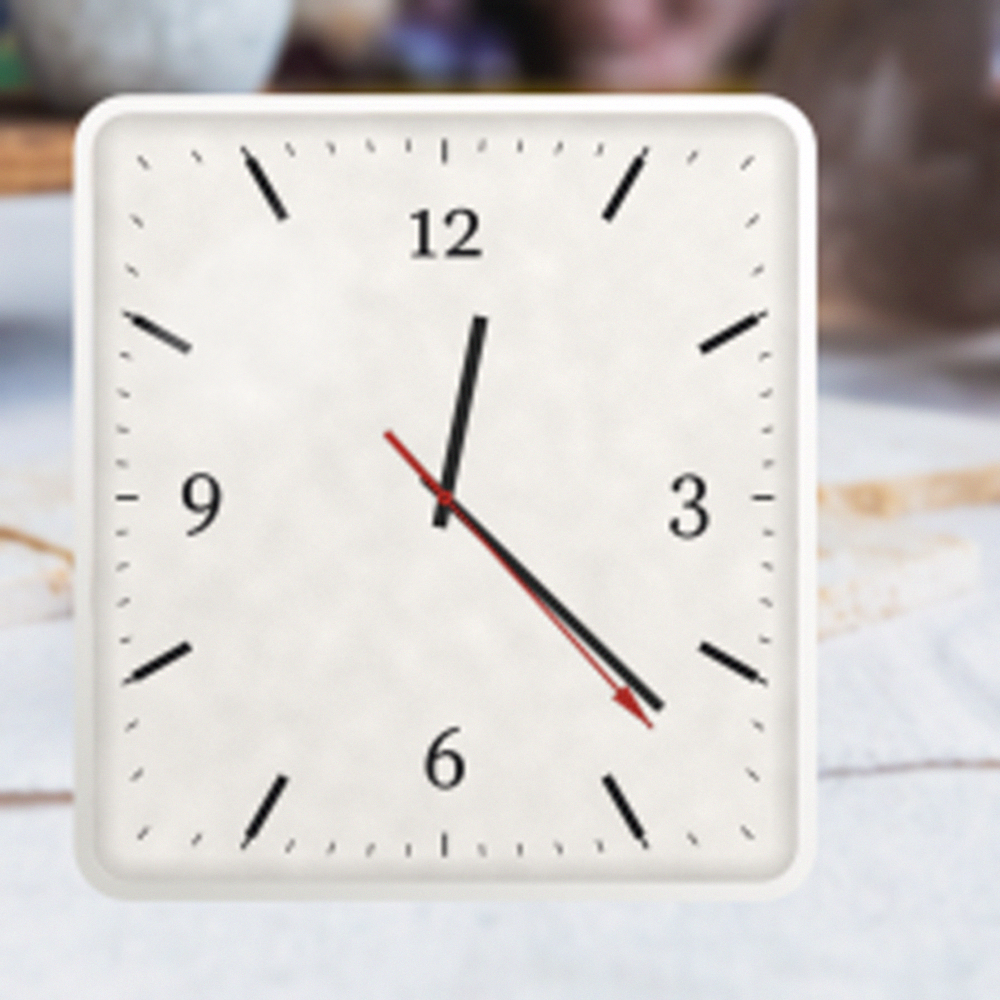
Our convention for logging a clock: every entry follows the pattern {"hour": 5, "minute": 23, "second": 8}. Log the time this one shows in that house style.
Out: {"hour": 12, "minute": 22, "second": 23}
